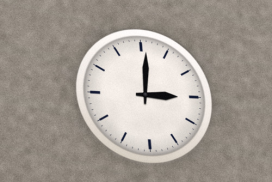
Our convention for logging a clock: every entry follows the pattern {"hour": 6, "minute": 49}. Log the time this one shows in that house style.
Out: {"hour": 3, "minute": 1}
